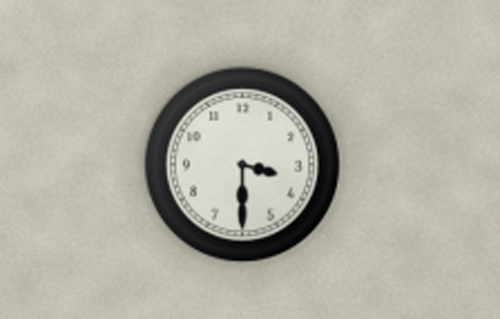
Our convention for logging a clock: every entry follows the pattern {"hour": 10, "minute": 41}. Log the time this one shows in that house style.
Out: {"hour": 3, "minute": 30}
